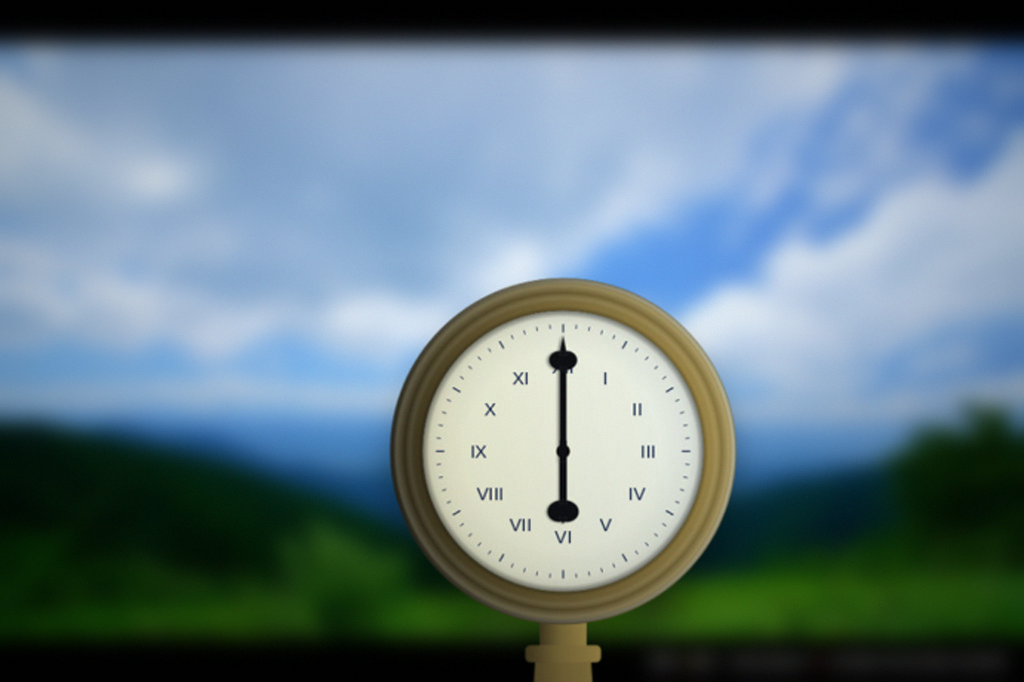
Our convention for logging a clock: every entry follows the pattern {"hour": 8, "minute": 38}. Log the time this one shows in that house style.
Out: {"hour": 6, "minute": 0}
